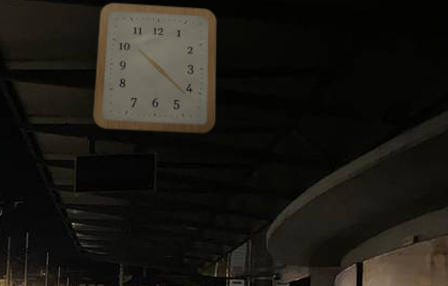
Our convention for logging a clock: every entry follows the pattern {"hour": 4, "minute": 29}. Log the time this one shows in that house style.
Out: {"hour": 10, "minute": 22}
